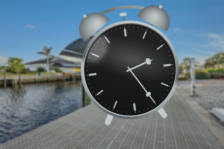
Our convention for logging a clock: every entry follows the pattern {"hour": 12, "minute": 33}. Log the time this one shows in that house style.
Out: {"hour": 2, "minute": 25}
